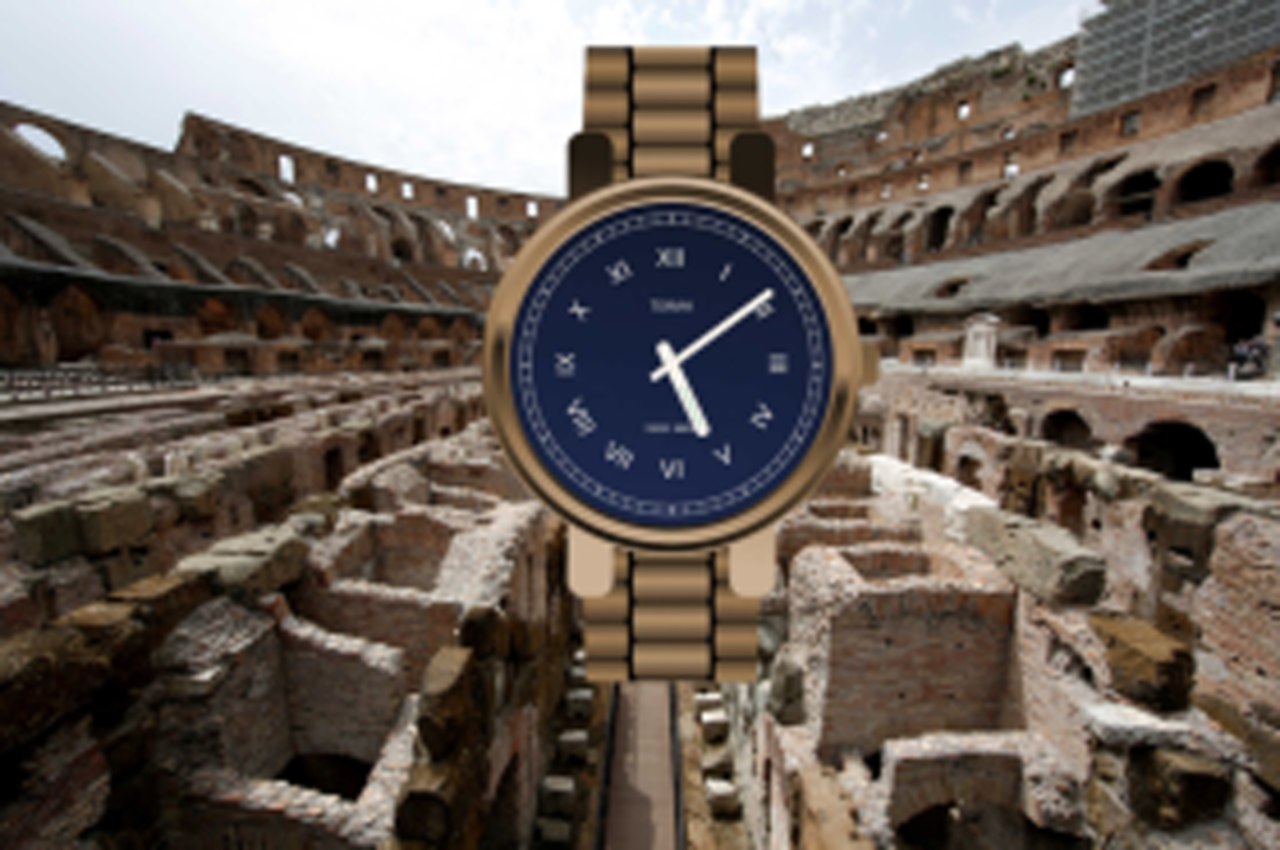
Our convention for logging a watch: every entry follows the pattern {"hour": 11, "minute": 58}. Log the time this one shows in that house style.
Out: {"hour": 5, "minute": 9}
